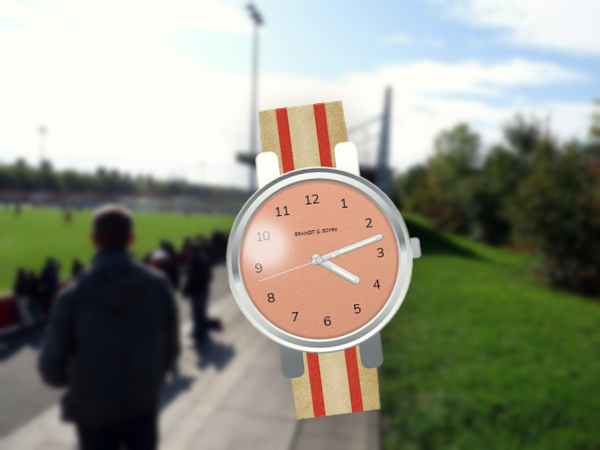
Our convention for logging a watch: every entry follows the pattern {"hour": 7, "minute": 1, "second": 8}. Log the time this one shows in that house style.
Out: {"hour": 4, "minute": 12, "second": 43}
